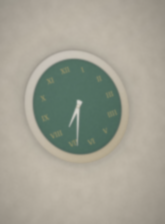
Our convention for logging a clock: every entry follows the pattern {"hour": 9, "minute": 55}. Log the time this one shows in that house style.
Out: {"hour": 7, "minute": 34}
